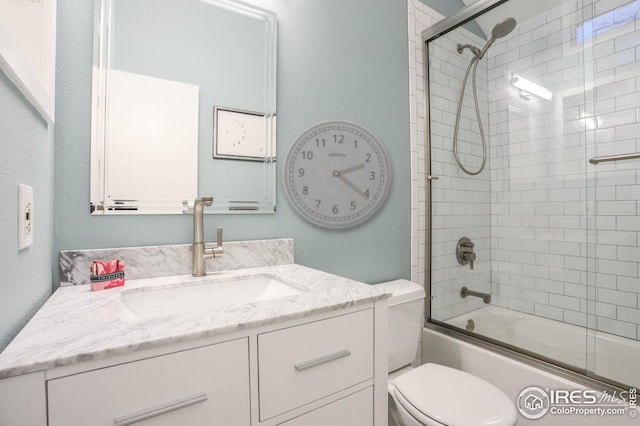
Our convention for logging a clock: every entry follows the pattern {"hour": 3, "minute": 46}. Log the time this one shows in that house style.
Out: {"hour": 2, "minute": 21}
